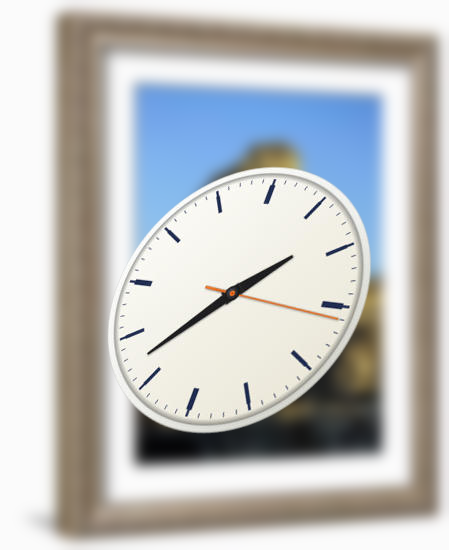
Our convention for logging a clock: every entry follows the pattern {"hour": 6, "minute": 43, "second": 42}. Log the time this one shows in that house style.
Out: {"hour": 1, "minute": 37, "second": 16}
